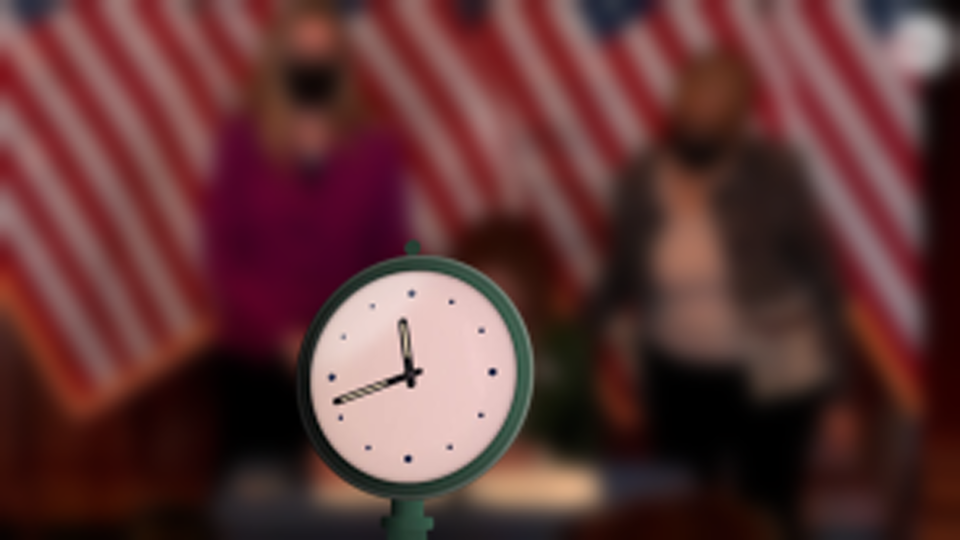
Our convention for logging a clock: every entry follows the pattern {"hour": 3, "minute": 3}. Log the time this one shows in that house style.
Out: {"hour": 11, "minute": 42}
